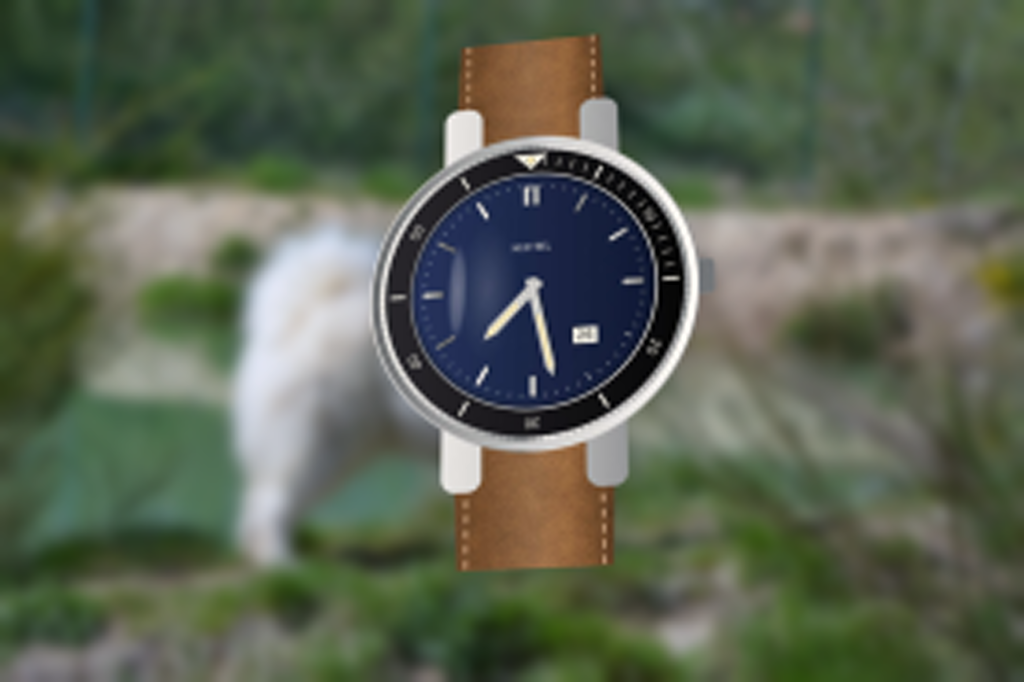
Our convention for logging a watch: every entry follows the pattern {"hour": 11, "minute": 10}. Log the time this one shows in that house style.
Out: {"hour": 7, "minute": 28}
